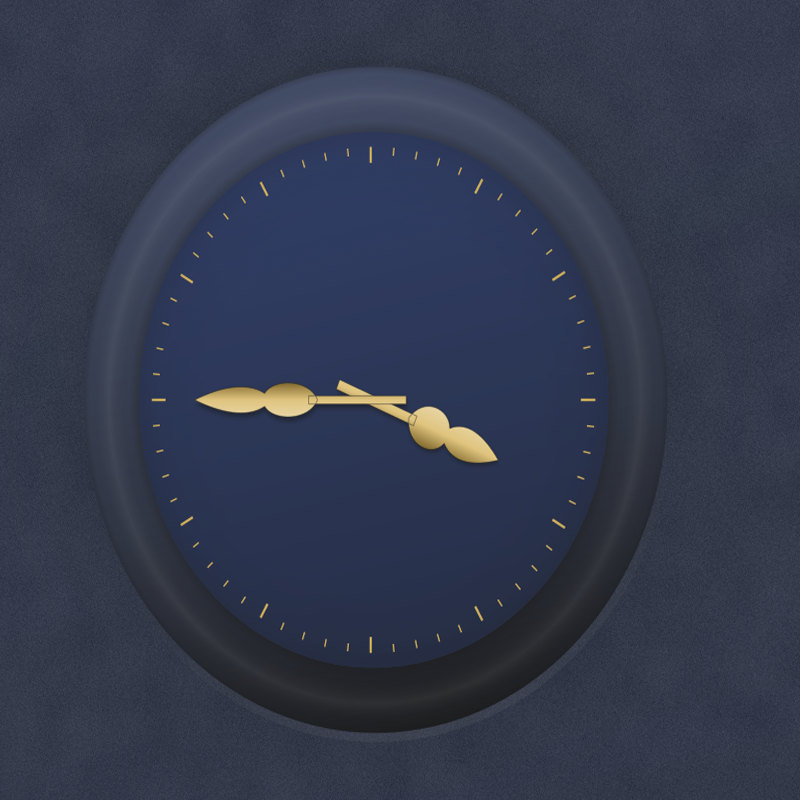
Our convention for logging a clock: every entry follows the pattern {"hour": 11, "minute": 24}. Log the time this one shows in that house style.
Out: {"hour": 3, "minute": 45}
